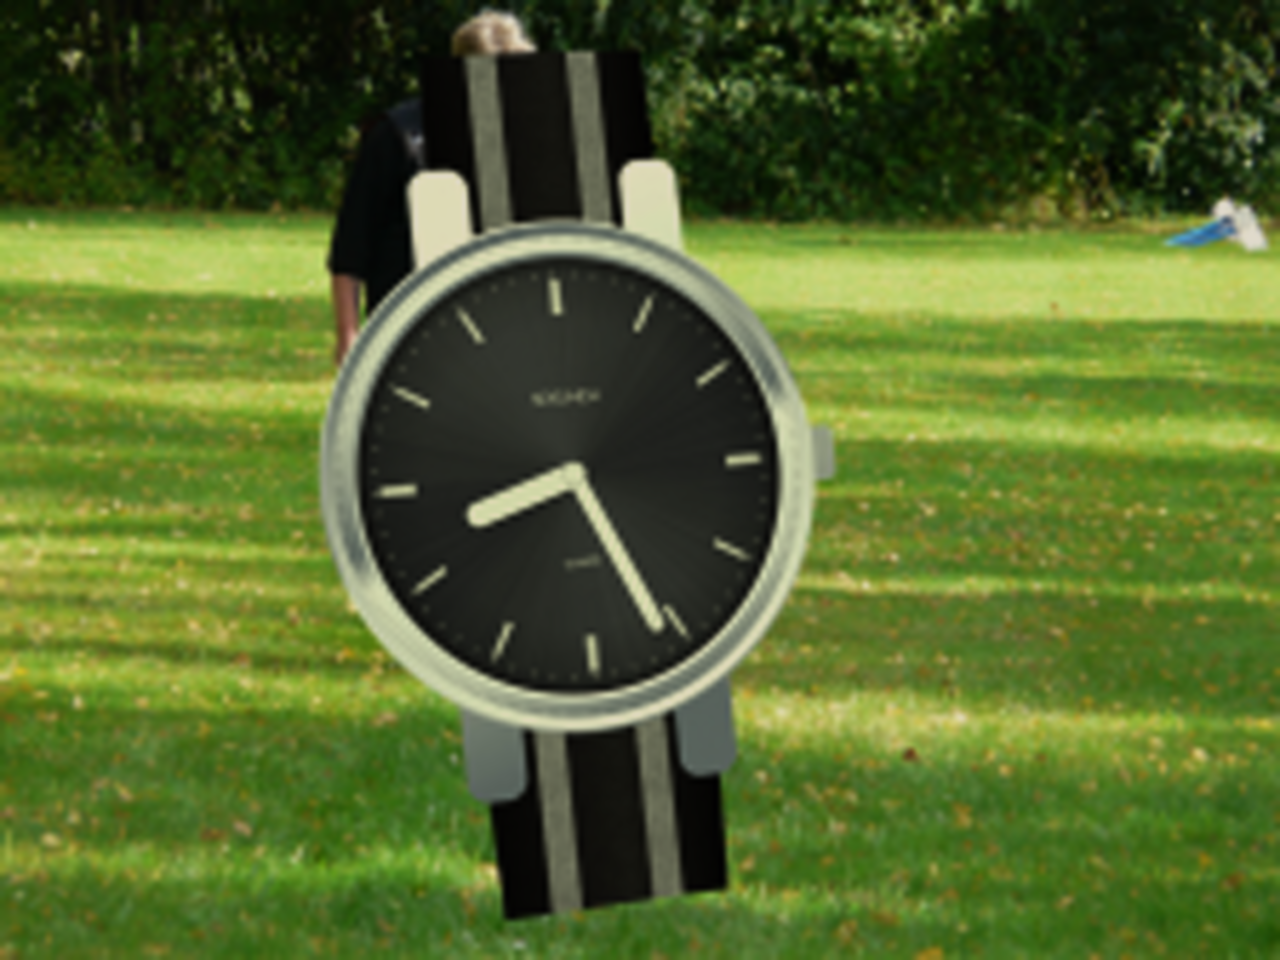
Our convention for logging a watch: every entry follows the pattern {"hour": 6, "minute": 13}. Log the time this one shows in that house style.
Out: {"hour": 8, "minute": 26}
